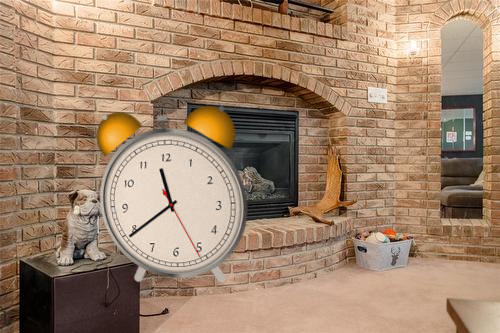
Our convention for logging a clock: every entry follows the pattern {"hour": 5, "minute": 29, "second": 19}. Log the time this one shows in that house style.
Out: {"hour": 11, "minute": 39, "second": 26}
